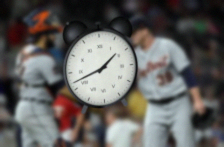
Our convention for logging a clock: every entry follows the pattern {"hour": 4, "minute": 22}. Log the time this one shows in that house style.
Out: {"hour": 1, "minute": 42}
